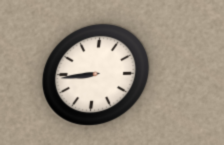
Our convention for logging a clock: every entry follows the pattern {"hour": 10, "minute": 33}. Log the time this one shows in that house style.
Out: {"hour": 8, "minute": 44}
